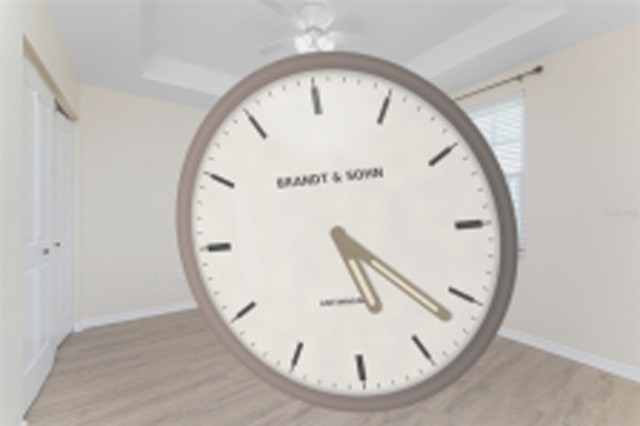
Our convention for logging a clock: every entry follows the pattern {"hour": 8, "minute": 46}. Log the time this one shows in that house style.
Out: {"hour": 5, "minute": 22}
